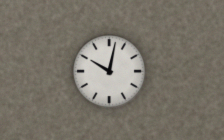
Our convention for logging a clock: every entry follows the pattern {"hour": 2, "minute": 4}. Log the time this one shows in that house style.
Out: {"hour": 10, "minute": 2}
